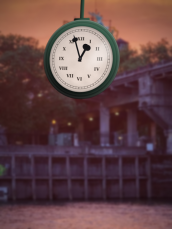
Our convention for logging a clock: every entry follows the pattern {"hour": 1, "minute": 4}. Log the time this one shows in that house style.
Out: {"hour": 12, "minute": 57}
